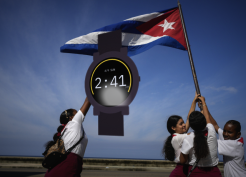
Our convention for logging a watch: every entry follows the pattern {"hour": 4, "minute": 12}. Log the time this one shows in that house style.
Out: {"hour": 2, "minute": 41}
